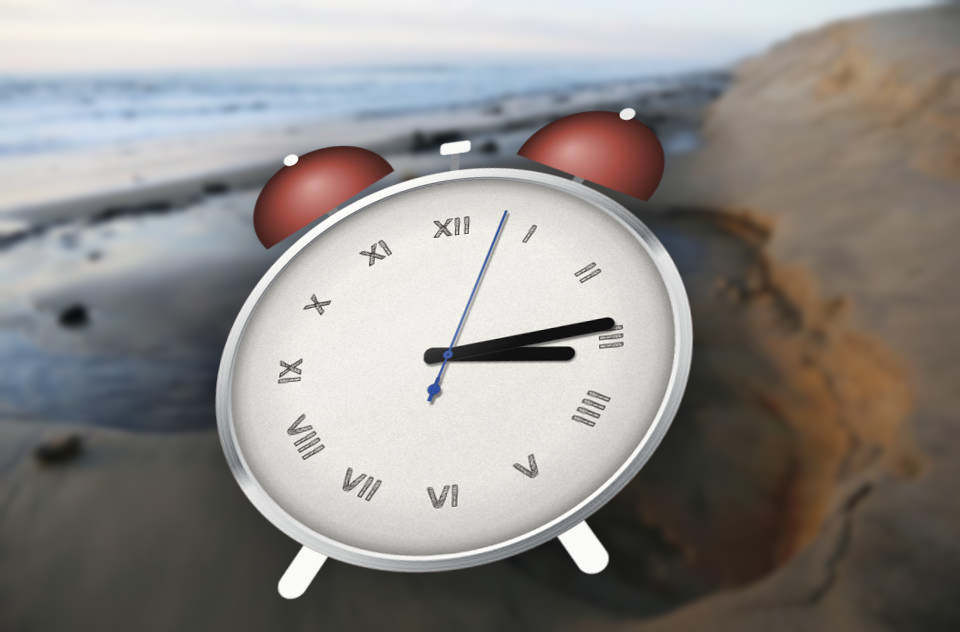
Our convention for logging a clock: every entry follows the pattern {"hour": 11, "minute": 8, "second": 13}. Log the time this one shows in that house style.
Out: {"hour": 3, "minute": 14, "second": 3}
